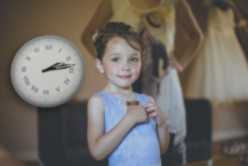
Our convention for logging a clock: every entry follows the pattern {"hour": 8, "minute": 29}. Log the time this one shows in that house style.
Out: {"hour": 2, "minute": 13}
